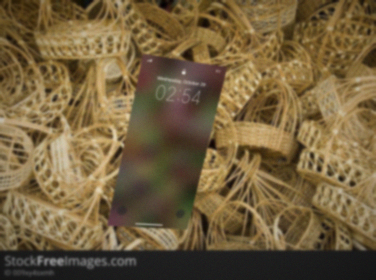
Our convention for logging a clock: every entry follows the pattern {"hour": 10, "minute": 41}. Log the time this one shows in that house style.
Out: {"hour": 2, "minute": 54}
